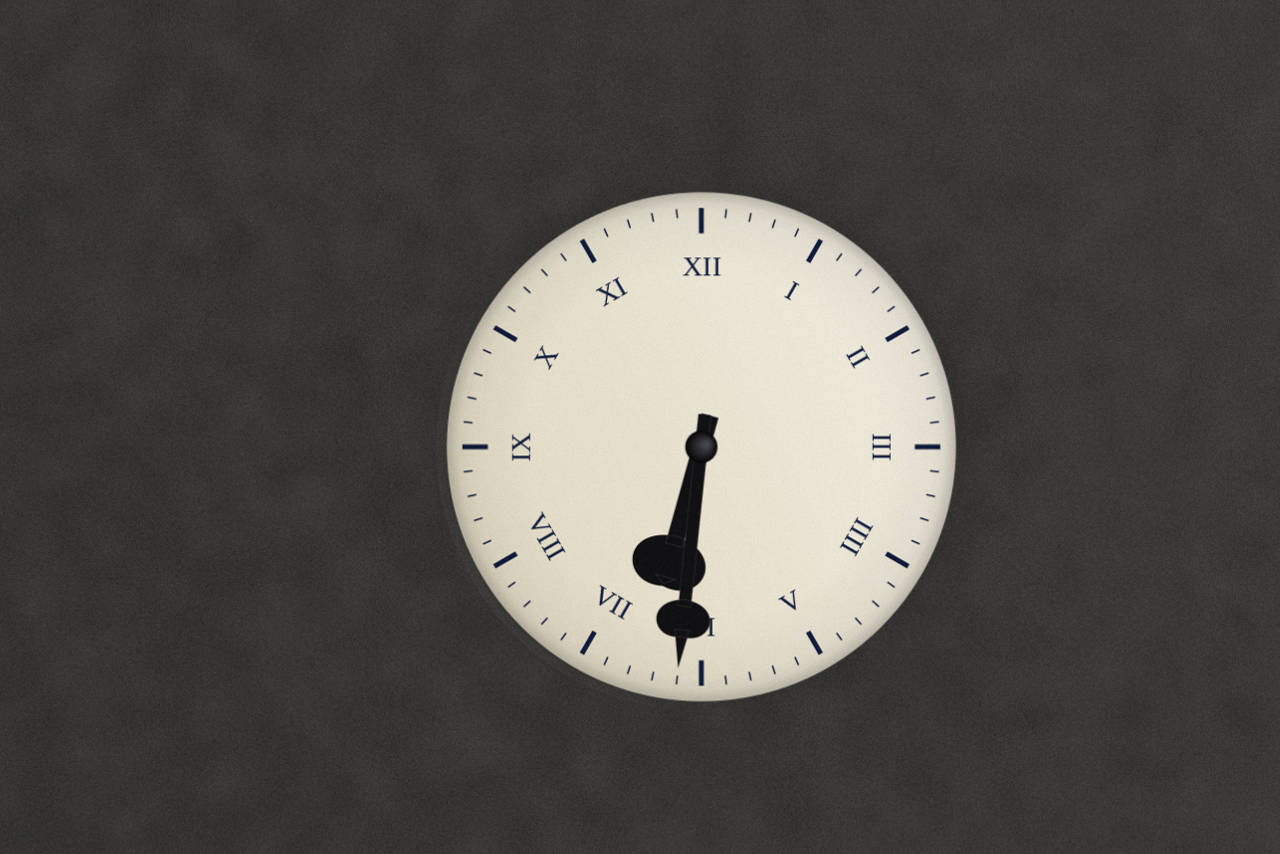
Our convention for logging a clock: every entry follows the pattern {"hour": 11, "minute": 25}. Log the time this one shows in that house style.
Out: {"hour": 6, "minute": 31}
